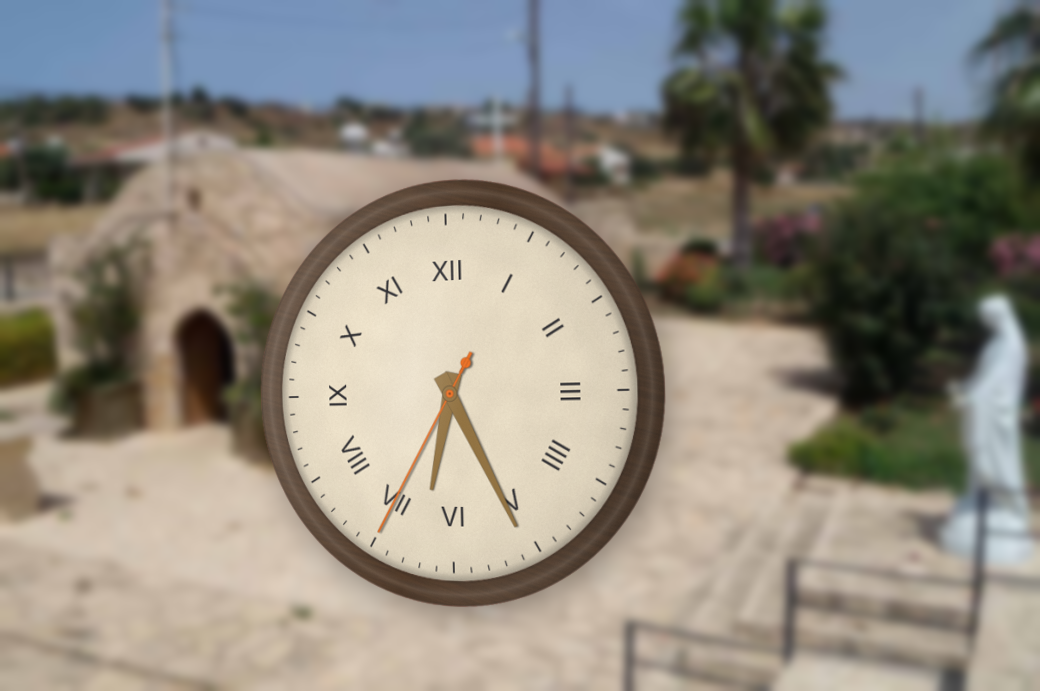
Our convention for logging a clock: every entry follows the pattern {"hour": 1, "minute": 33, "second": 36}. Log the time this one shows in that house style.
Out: {"hour": 6, "minute": 25, "second": 35}
